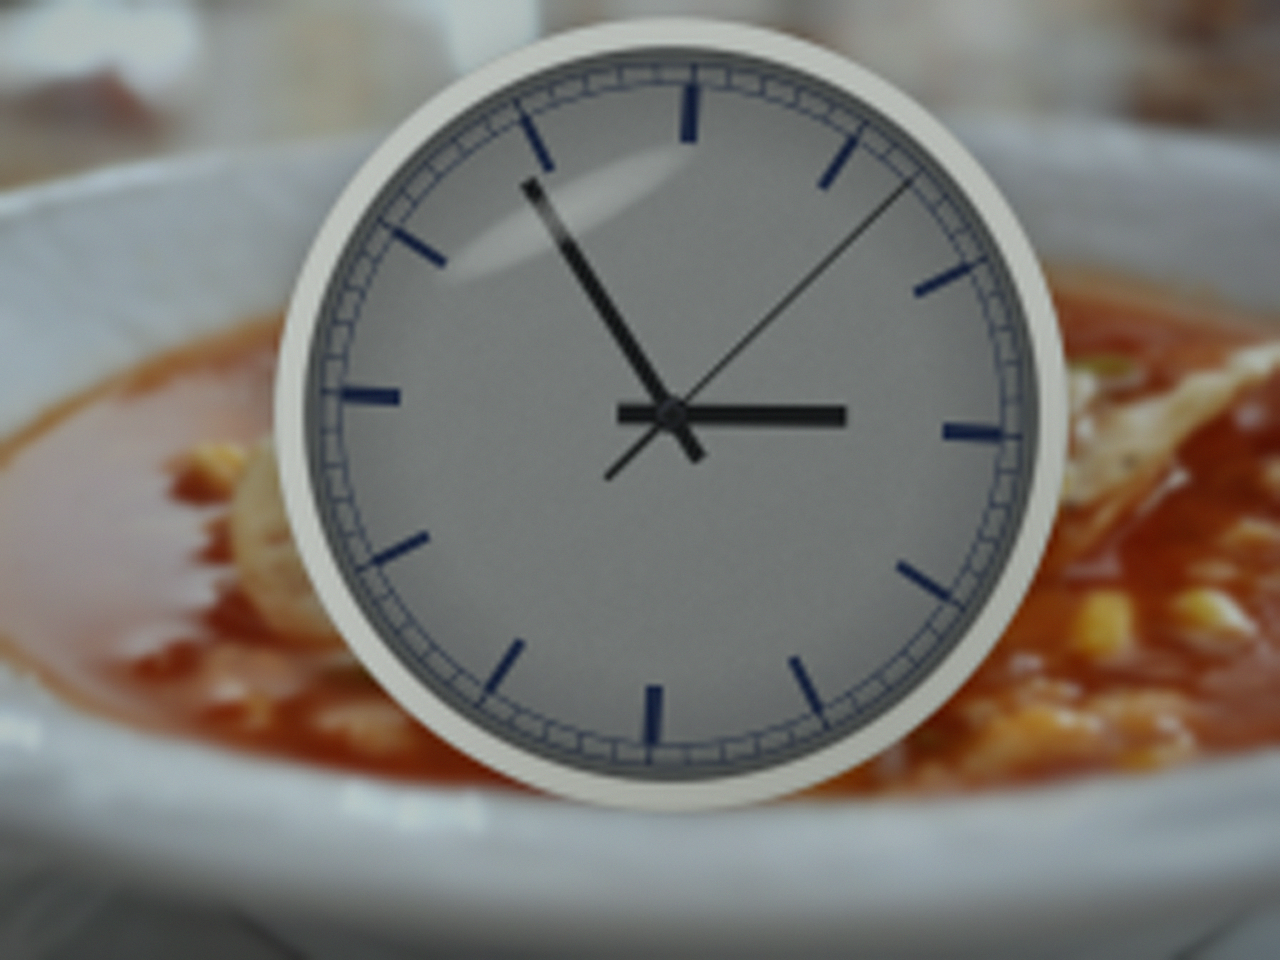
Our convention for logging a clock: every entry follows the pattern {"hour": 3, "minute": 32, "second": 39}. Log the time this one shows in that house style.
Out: {"hour": 2, "minute": 54, "second": 7}
